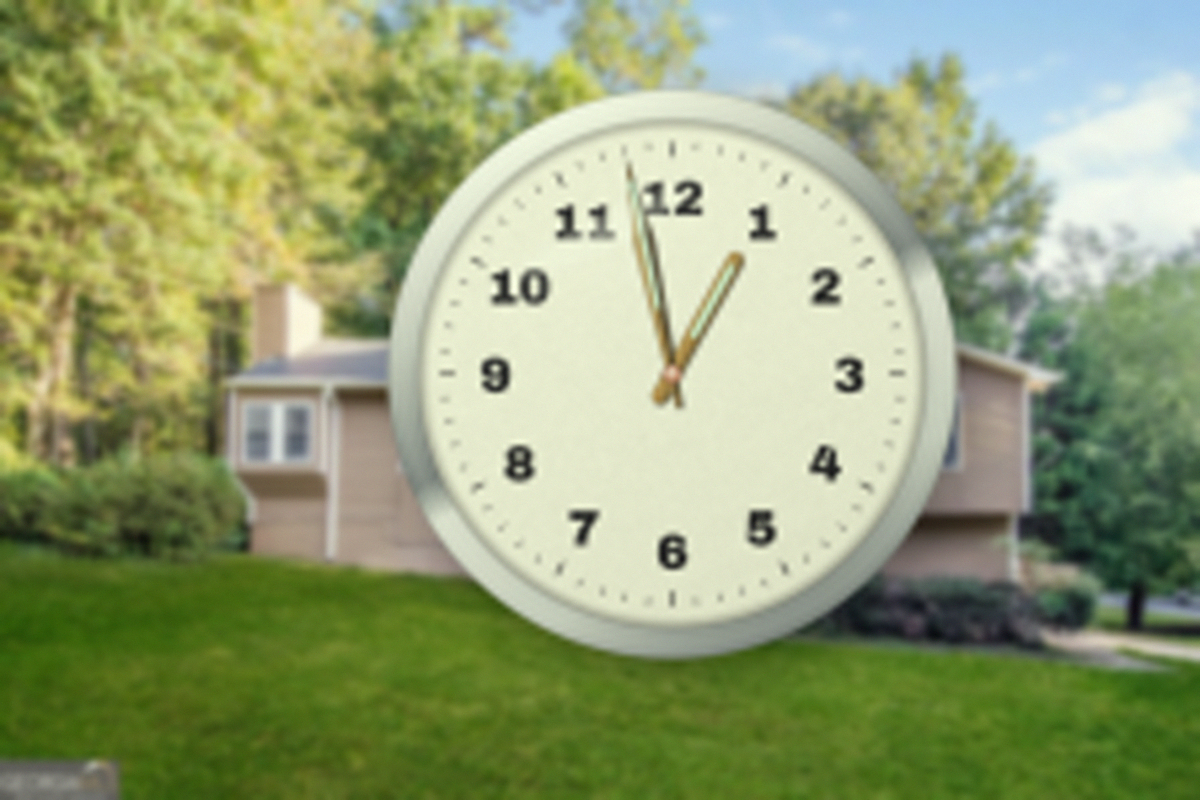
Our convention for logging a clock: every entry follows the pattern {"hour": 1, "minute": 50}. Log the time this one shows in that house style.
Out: {"hour": 12, "minute": 58}
